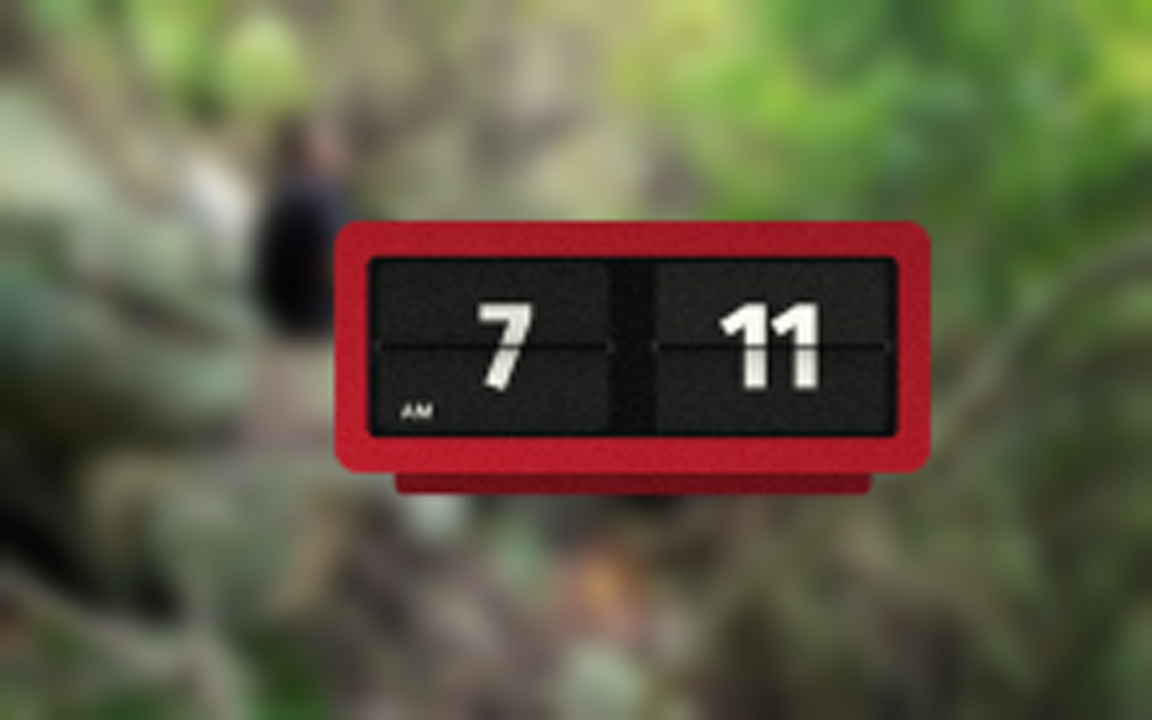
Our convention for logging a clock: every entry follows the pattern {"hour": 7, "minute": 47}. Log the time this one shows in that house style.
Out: {"hour": 7, "minute": 11}
